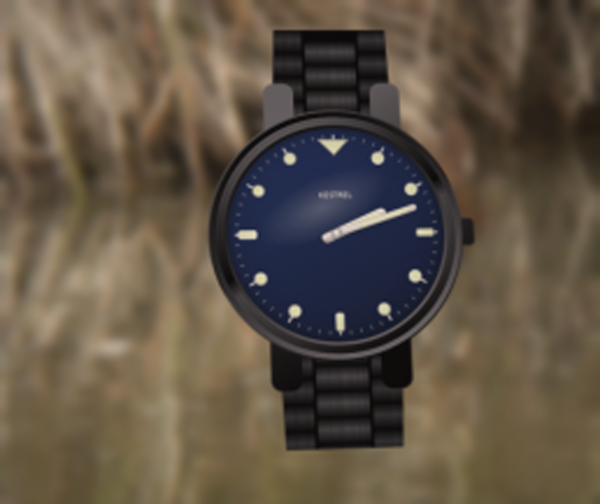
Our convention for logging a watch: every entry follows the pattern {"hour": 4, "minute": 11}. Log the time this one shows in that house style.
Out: {"hour": 2, "minute": 12}
